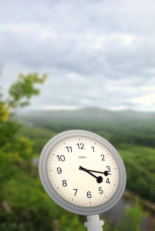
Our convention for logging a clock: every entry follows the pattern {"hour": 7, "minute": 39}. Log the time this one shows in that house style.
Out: {"hour": 4, "minute": 17}
